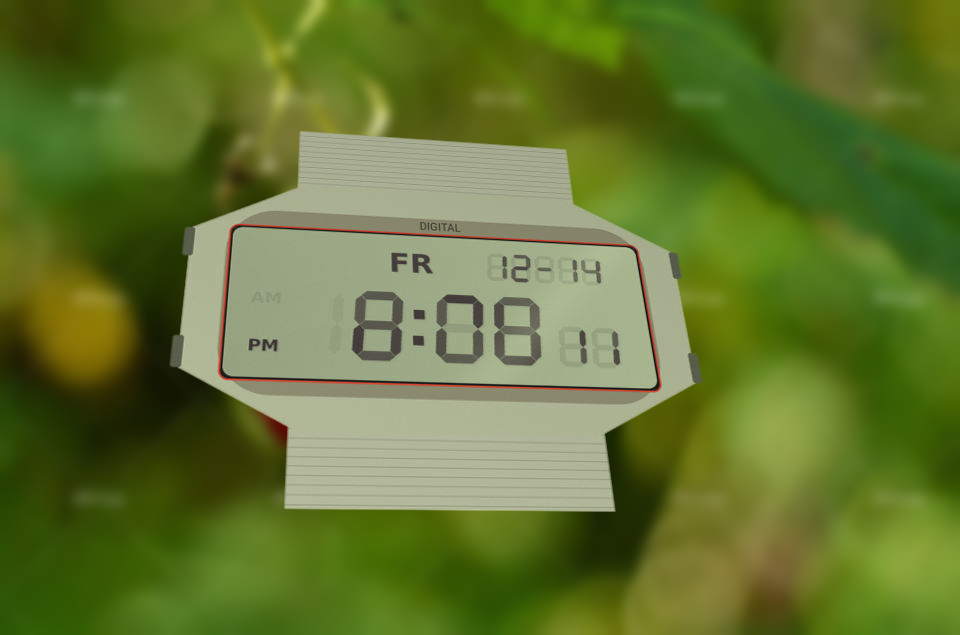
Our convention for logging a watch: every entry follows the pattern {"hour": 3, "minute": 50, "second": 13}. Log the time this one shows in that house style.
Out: {"hour": 8, "minute": 8, "second": 11}
